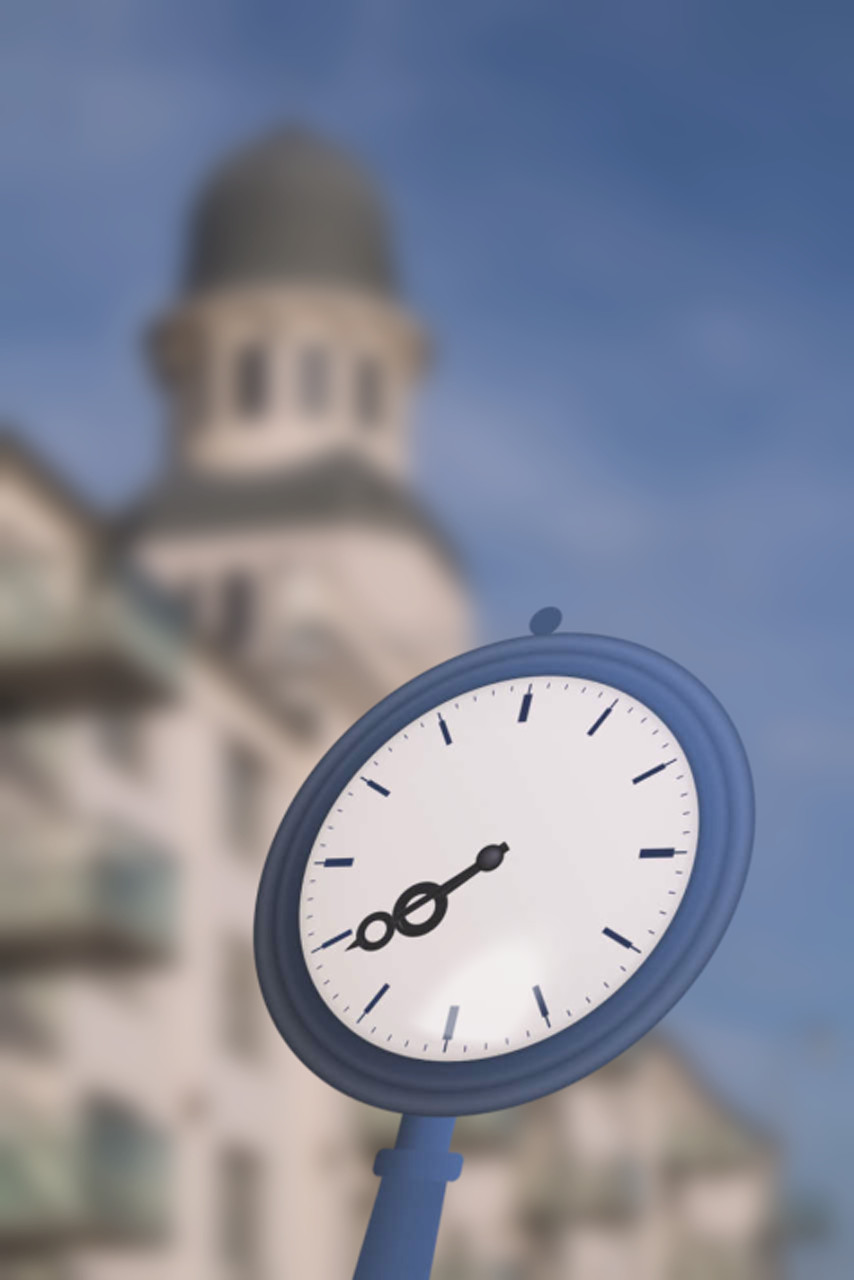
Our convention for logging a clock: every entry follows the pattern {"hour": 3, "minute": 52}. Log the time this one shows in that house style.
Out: {"hour": 7, "minute": 39}
